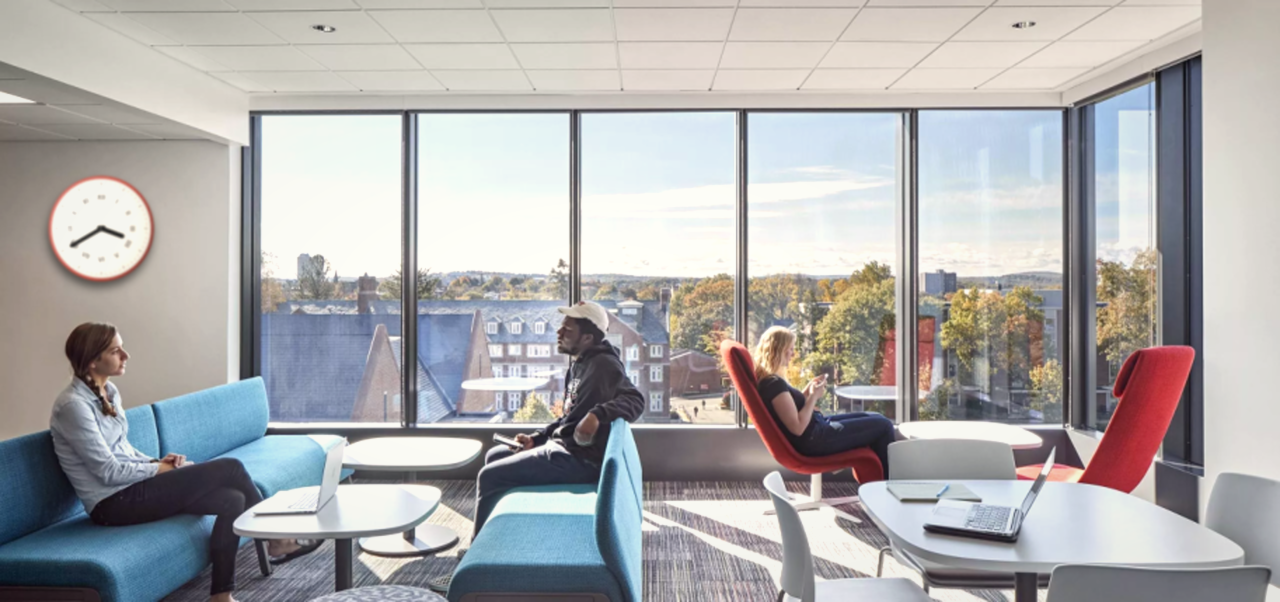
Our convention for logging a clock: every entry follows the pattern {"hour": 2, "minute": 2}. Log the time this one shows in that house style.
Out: {"hour": 3, "minute": 40}
